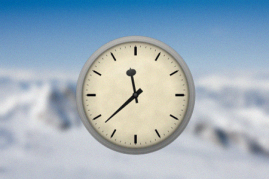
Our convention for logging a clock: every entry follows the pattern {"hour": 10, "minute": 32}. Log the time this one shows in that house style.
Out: {"hour": 11, "minute": 38}
